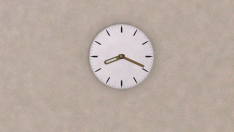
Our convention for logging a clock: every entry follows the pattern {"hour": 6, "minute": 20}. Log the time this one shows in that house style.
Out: {"hour": 8, "minute": 19}
